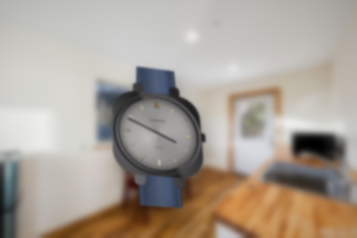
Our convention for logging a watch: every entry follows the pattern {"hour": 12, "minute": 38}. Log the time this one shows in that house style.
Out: {"hour": 3, "minute": 49}
